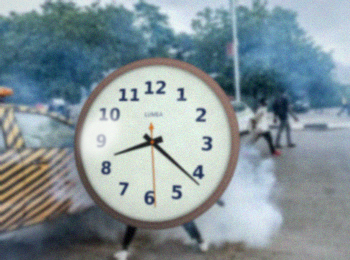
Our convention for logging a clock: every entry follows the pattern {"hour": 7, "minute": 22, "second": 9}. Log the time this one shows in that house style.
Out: {"hour": 8, "minute": 21, "second": 29}
